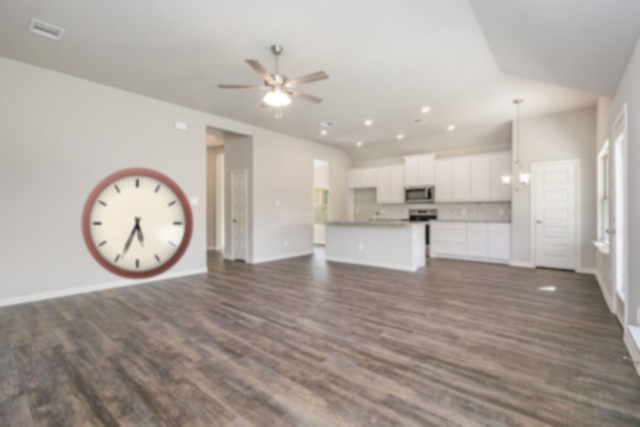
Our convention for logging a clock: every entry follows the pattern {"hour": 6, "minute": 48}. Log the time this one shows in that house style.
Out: {"hour": 5, "minute": 34}
